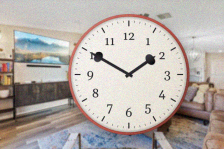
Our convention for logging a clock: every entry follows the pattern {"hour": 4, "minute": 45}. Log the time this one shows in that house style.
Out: {"hour": 1, "minute": 50}
